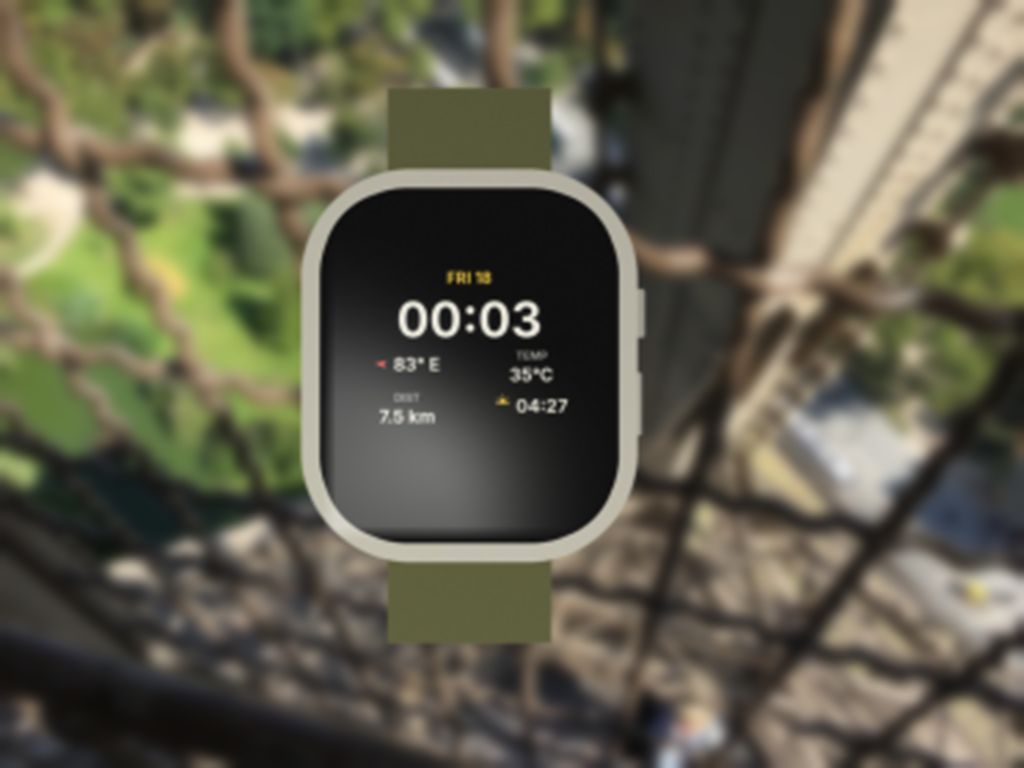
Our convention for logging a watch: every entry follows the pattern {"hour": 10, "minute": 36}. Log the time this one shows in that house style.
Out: {"hour": 0, "minute": 3}
